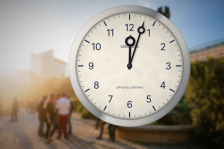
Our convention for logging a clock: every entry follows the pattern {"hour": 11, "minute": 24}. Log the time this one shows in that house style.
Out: {"hour": 12, "minute": 3}
